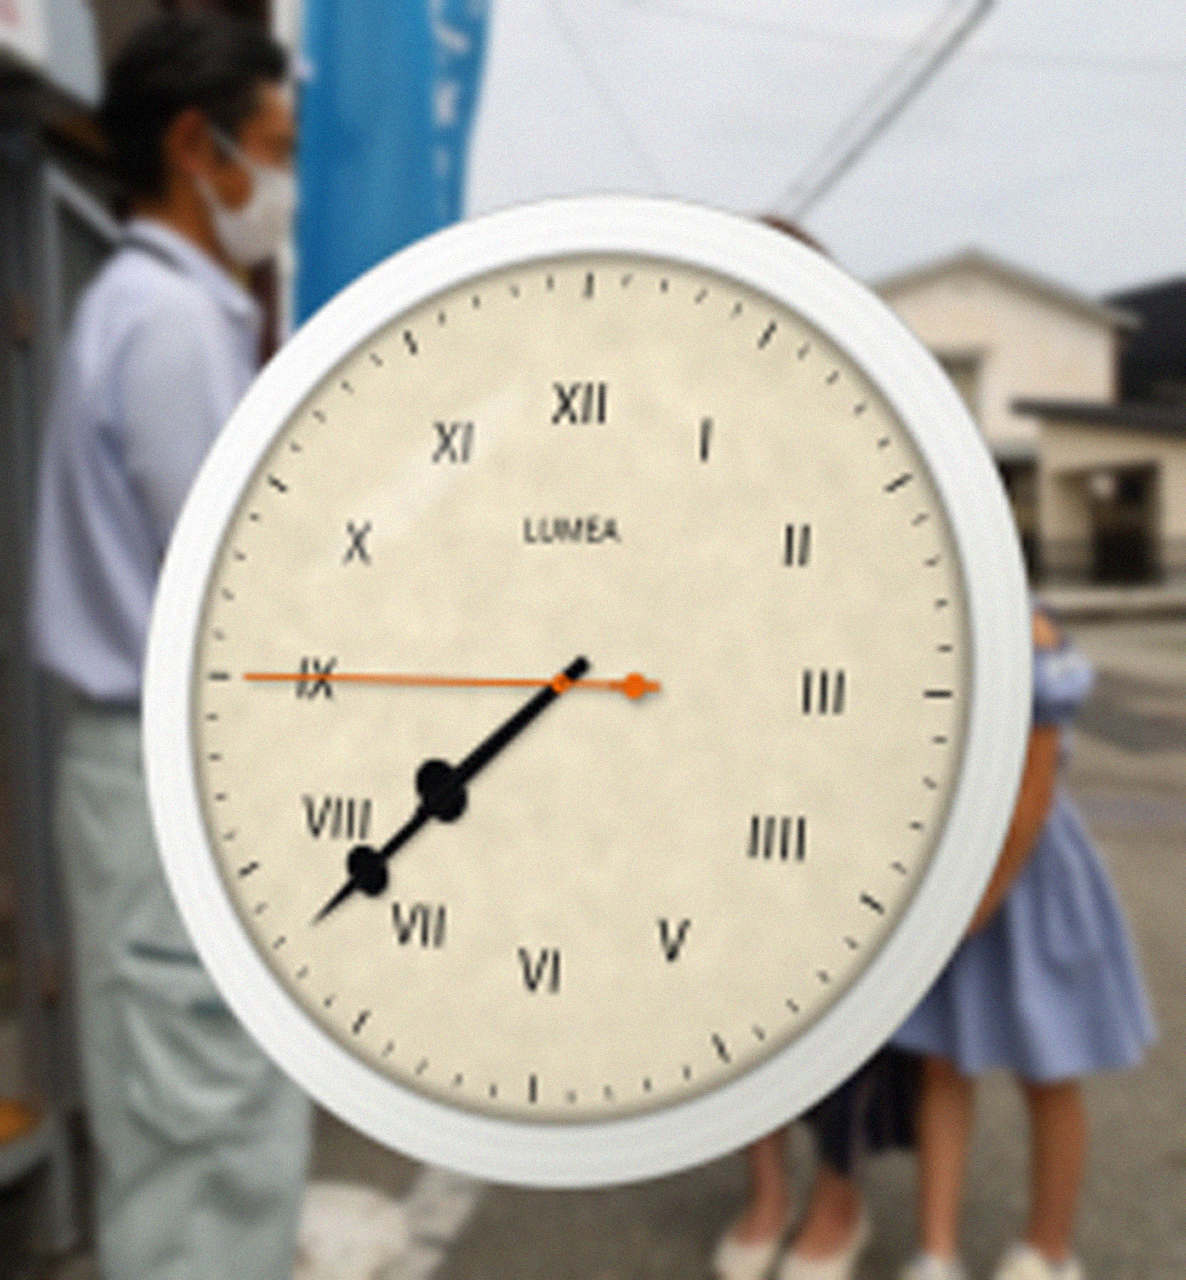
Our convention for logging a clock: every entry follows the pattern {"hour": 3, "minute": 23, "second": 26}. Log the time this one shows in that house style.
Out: {"hour": 7, "minute": 37, "second": 45}
